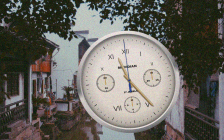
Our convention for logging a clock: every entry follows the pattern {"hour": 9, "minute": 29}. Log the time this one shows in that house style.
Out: {"hour": 11, "minute": 24}
